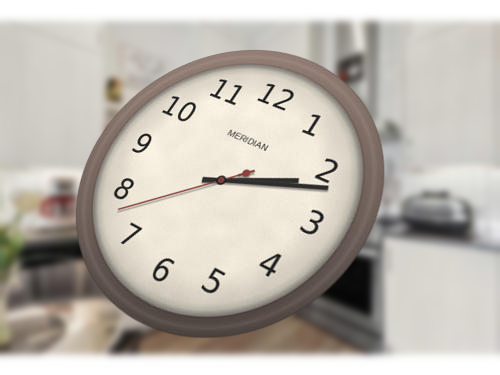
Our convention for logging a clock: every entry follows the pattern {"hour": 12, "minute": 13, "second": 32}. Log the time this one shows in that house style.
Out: {"hour": 2, "minute": 11, "second": 38}
